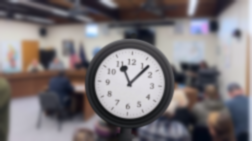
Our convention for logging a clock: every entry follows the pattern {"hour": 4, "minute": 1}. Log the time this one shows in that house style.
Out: {"hour": 11, "minute": 7}
